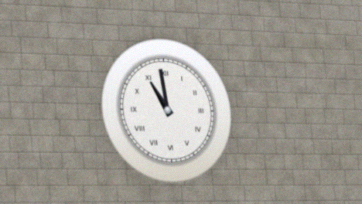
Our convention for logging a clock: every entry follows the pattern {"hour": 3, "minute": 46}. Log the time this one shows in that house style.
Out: {"hour": 10, "minute": 59}
